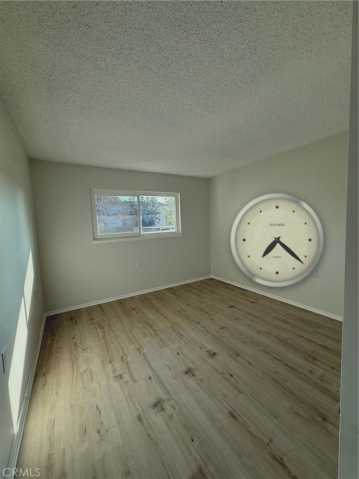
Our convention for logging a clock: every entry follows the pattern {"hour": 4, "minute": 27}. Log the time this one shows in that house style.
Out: {"hour": 7, "minute": 22}
